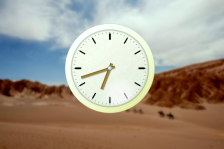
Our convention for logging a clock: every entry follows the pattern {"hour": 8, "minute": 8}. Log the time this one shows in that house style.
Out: {"hour": 6, "minute": 42}
